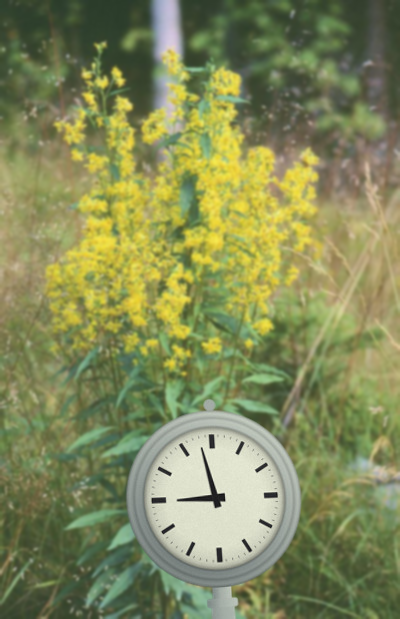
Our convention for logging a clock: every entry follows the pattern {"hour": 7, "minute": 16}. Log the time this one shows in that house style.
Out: {"hour": 8, "minute": 58}
